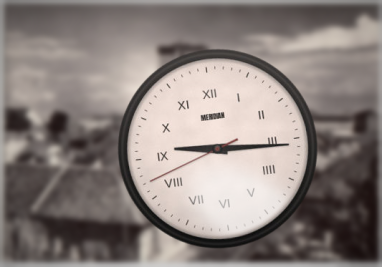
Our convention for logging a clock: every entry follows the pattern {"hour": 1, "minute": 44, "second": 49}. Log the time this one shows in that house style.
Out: {"hour": 9, "minute": 15, "second": 42}
